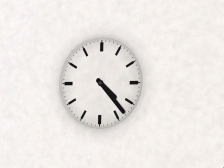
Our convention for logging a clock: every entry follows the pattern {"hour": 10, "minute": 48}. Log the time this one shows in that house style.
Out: {"hour": 4, "minute": 23}
